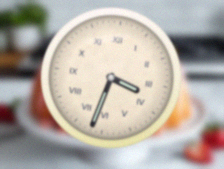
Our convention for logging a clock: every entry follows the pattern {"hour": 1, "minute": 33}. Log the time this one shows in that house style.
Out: {"hour": 3, "minute": 32}
